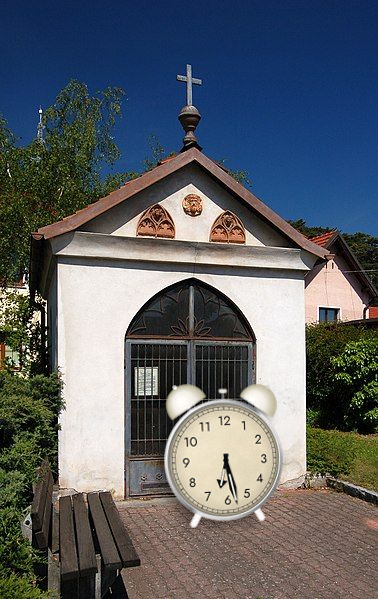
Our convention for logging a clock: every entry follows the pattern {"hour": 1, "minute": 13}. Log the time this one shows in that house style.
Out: {"hour": 6, "minute": 28}
